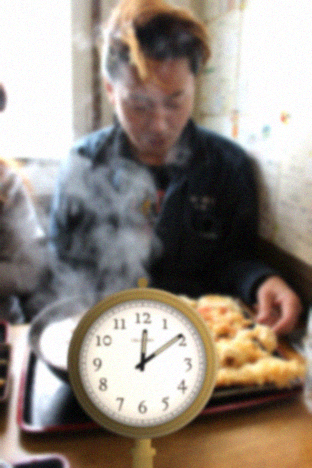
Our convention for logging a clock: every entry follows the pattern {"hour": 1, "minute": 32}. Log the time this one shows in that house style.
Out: {"hour": 12, "minute": 9}
